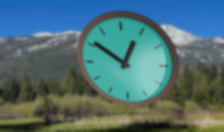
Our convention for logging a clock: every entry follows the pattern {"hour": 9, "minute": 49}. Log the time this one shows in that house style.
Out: {"hour": 12, "minute": 51}
